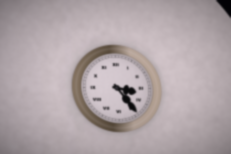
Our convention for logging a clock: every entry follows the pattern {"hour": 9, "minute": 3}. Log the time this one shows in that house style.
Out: {"hour": 3, "minute": 24}
